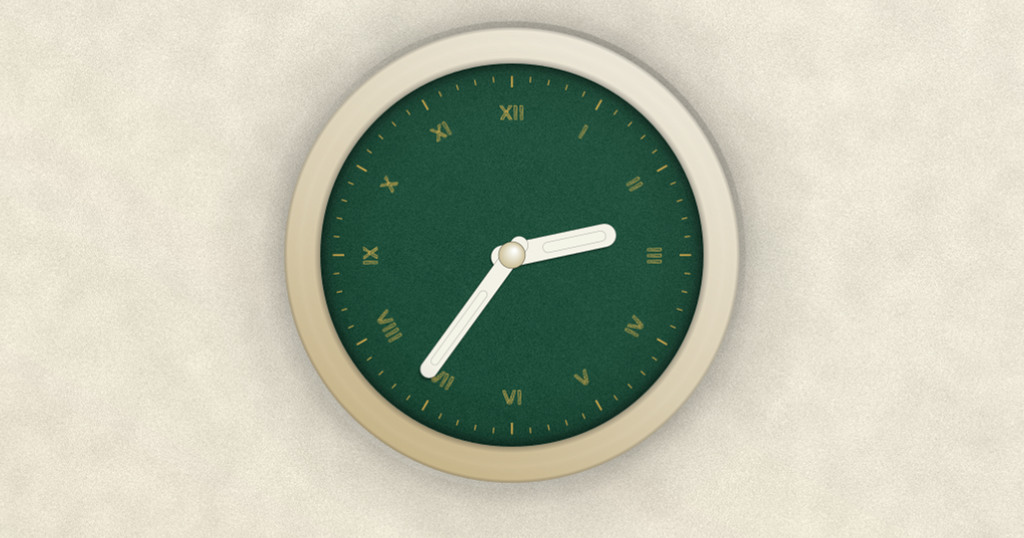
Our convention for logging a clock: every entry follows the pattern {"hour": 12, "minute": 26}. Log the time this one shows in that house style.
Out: {"hour": 2, "minute": 36}
